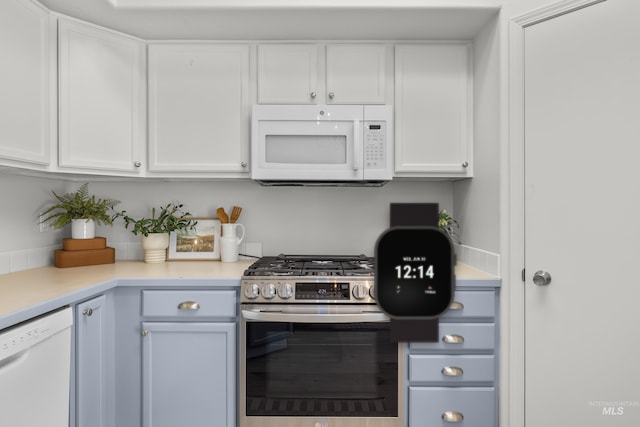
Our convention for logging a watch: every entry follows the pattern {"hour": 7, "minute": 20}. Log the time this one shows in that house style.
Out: {"hour": 12, "minute": 14}
